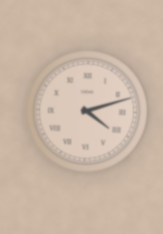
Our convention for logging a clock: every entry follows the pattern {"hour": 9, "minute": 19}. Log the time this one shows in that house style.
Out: {"hour": 4, "minute": 12}
